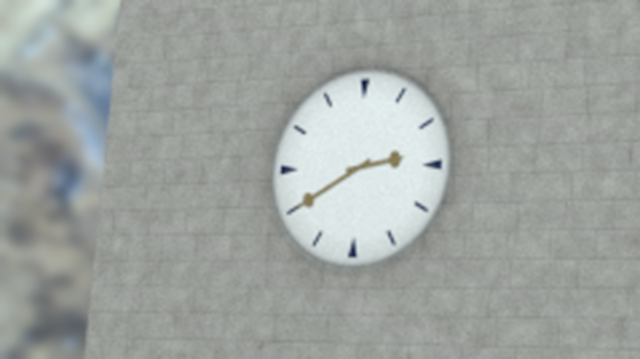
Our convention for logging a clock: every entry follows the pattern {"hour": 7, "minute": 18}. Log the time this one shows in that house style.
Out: {"hour": 2, "minute": 40}
